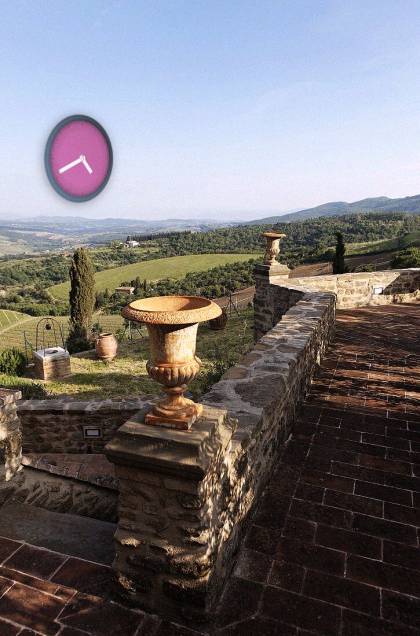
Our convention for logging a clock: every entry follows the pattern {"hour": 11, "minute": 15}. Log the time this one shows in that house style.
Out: {"hour": 4, "minute": 41}
